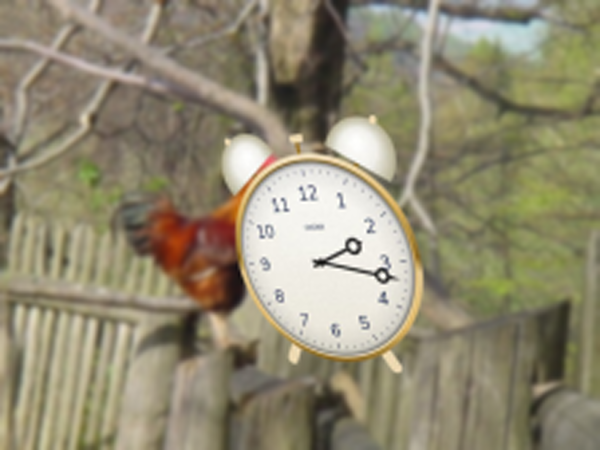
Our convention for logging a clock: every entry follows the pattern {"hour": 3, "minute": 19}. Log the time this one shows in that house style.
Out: {"hour": 2, "minute": 17}
